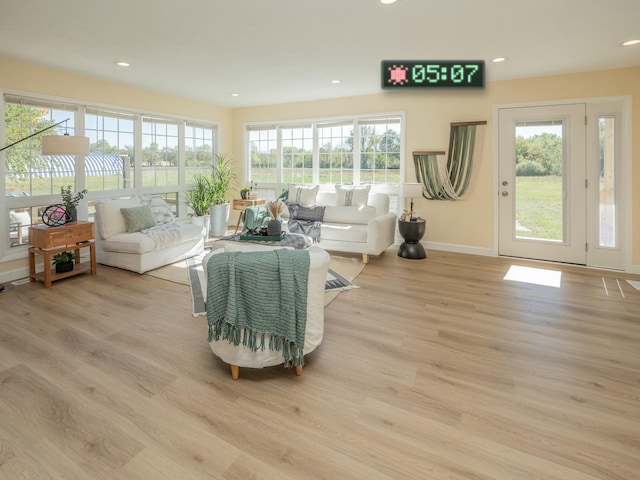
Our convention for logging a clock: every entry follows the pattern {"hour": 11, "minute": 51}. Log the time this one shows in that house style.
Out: {"hour": 5, "minute": 7}
